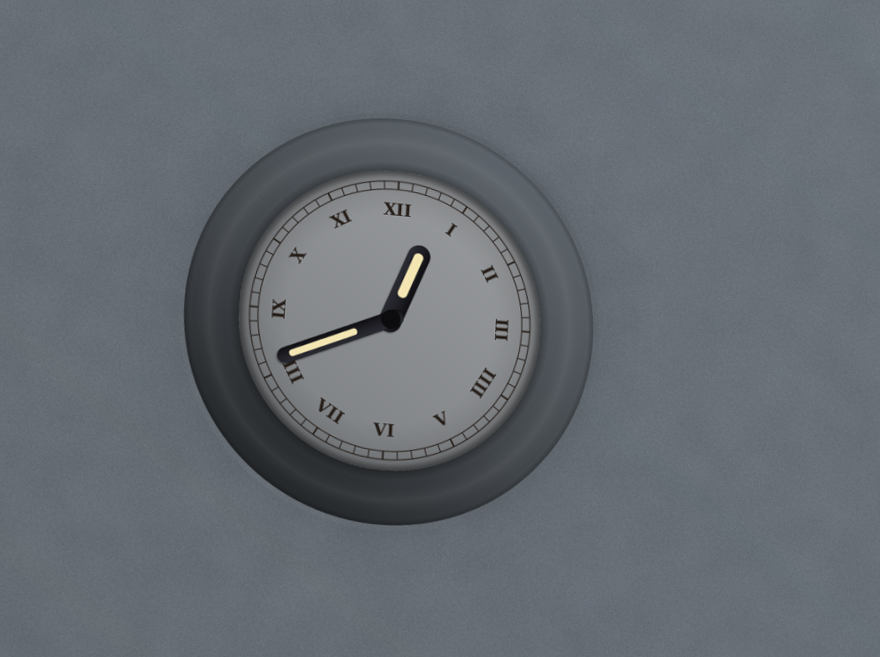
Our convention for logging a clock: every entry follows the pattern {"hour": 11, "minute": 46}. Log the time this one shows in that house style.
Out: {"hour": 12, "minute": 41}
